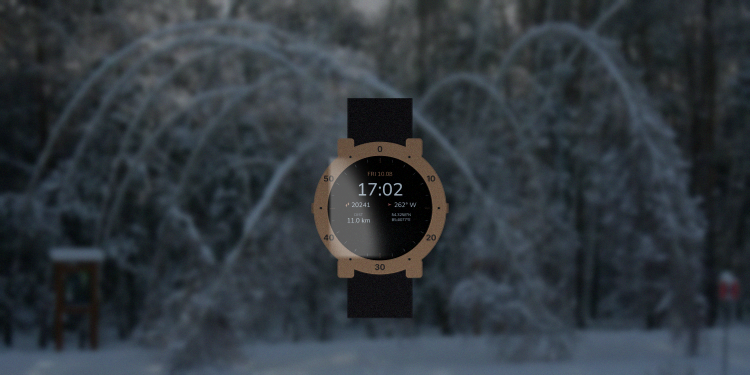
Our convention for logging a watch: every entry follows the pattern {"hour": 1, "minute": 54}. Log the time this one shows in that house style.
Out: {"hour": 17, "minute": 2}
